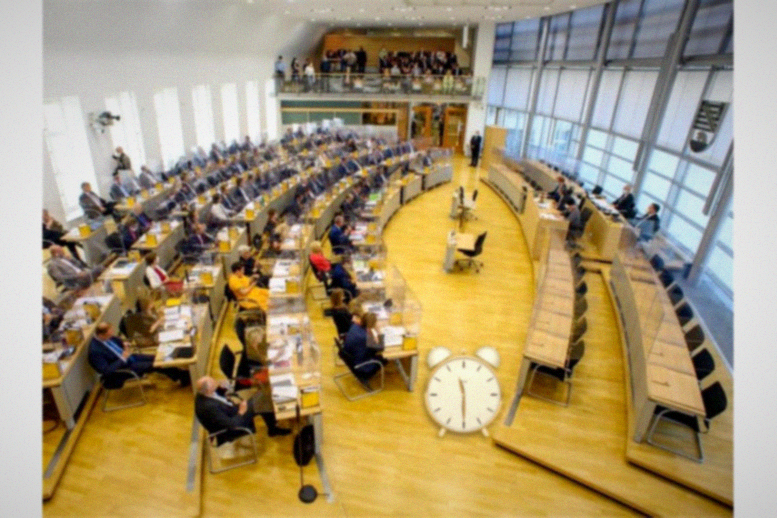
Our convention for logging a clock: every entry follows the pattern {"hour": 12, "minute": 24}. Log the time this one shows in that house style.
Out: {"hour": 11, "minute": 30}
